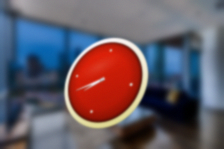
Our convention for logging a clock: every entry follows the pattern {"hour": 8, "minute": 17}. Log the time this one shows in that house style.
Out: {"hour": 7, "minute": 40}
